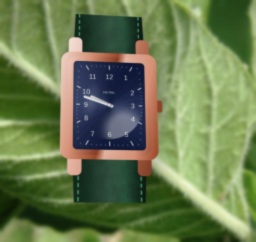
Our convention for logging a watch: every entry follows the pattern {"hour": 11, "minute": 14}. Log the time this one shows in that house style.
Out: {"hour": 9, "minute": 48}
